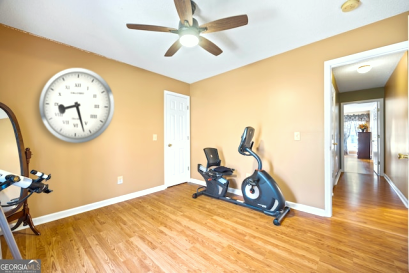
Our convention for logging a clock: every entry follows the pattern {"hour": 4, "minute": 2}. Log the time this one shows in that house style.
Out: {"hour": 8, "minute": 27}
